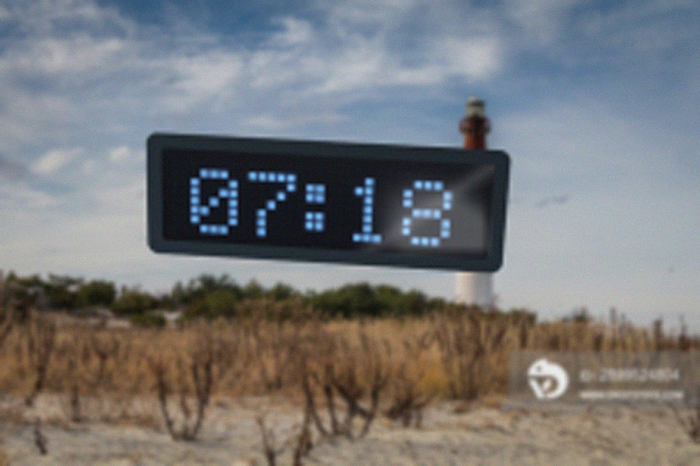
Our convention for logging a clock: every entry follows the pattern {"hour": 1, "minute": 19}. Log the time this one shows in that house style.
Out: {"hour": 7, "minute": 18}
